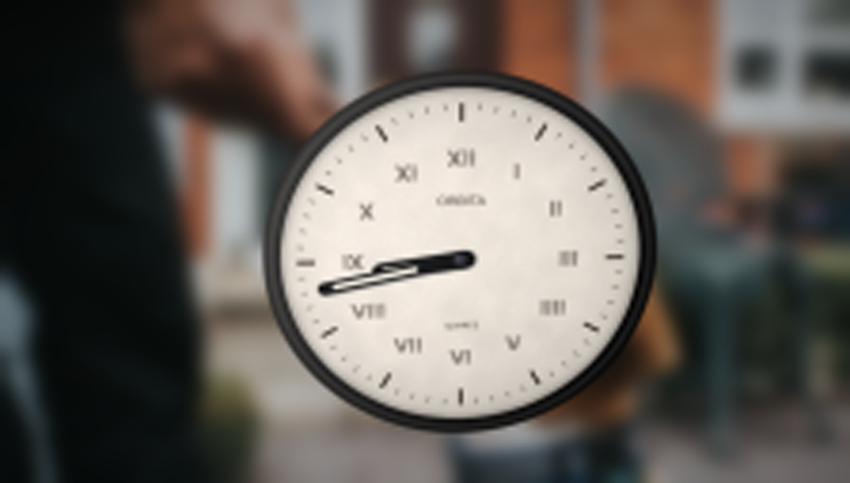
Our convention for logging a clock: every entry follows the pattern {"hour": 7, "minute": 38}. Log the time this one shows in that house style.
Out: {"hour": 8, "minute": 43}
